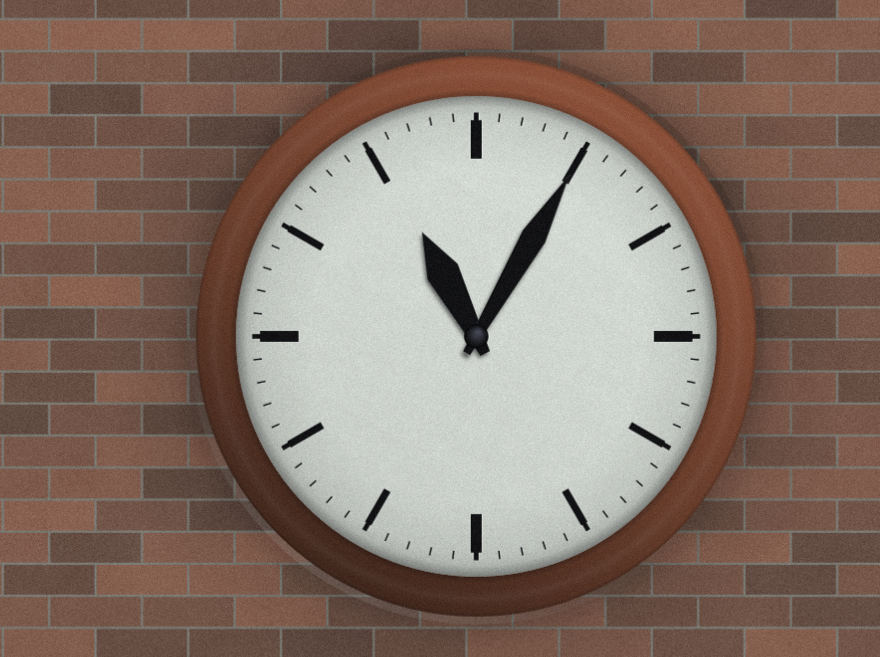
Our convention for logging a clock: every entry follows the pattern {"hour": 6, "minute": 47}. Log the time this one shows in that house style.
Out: {"hour": 11, "minute": 5}
